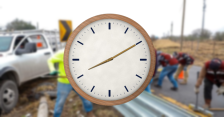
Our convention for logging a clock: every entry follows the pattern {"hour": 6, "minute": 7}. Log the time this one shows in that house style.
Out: {"hour": 8, "minute": 10}
